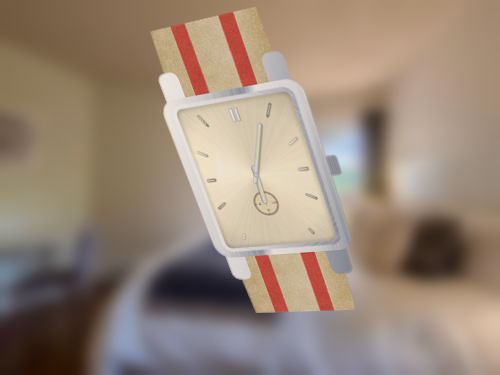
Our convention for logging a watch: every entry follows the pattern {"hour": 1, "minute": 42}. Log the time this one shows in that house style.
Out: {"hour": 6, "minute": 4}
